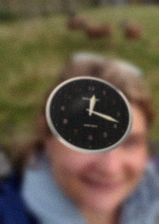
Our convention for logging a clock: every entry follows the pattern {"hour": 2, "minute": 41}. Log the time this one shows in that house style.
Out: {"hour": 12, "minute": 18}
